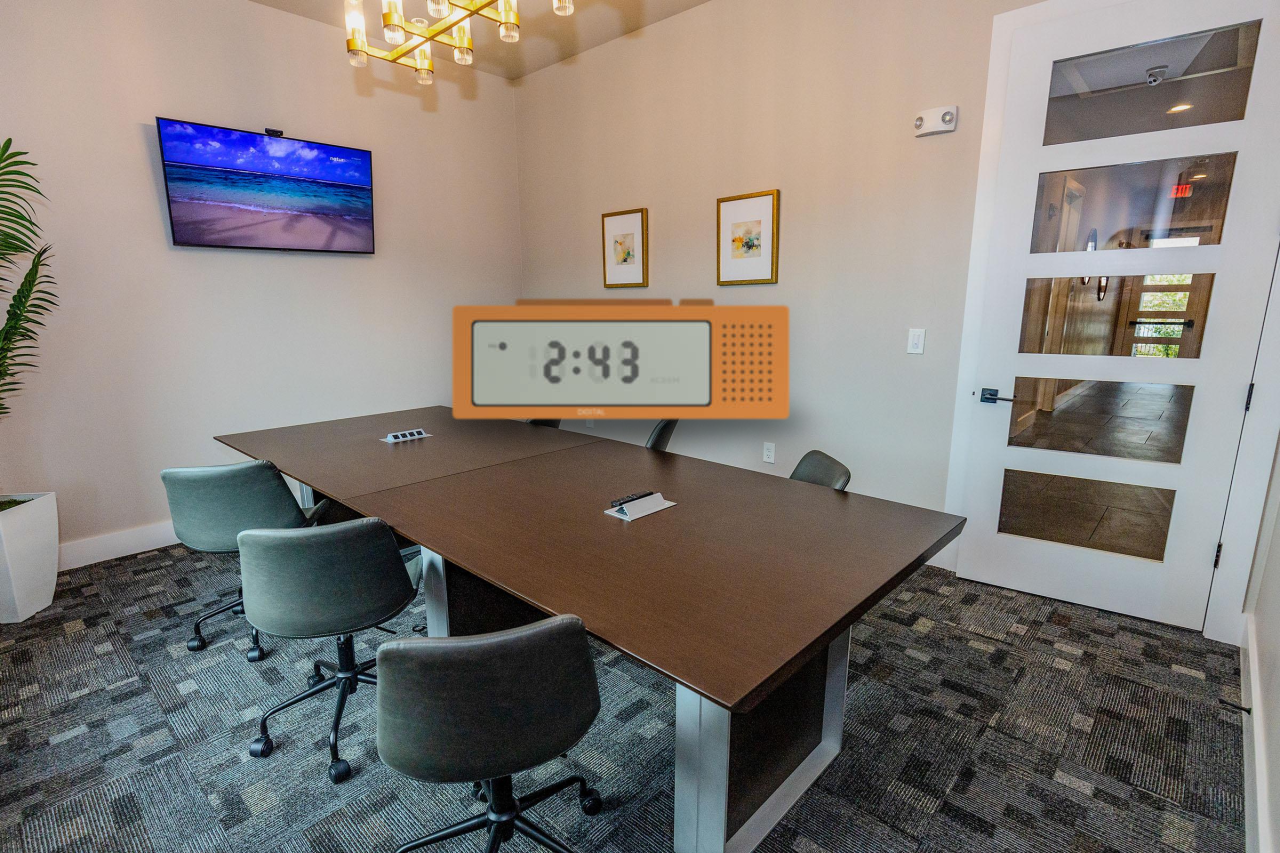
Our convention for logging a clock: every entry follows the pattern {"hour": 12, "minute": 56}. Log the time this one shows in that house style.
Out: {"hour": 2, "minute": 43}
